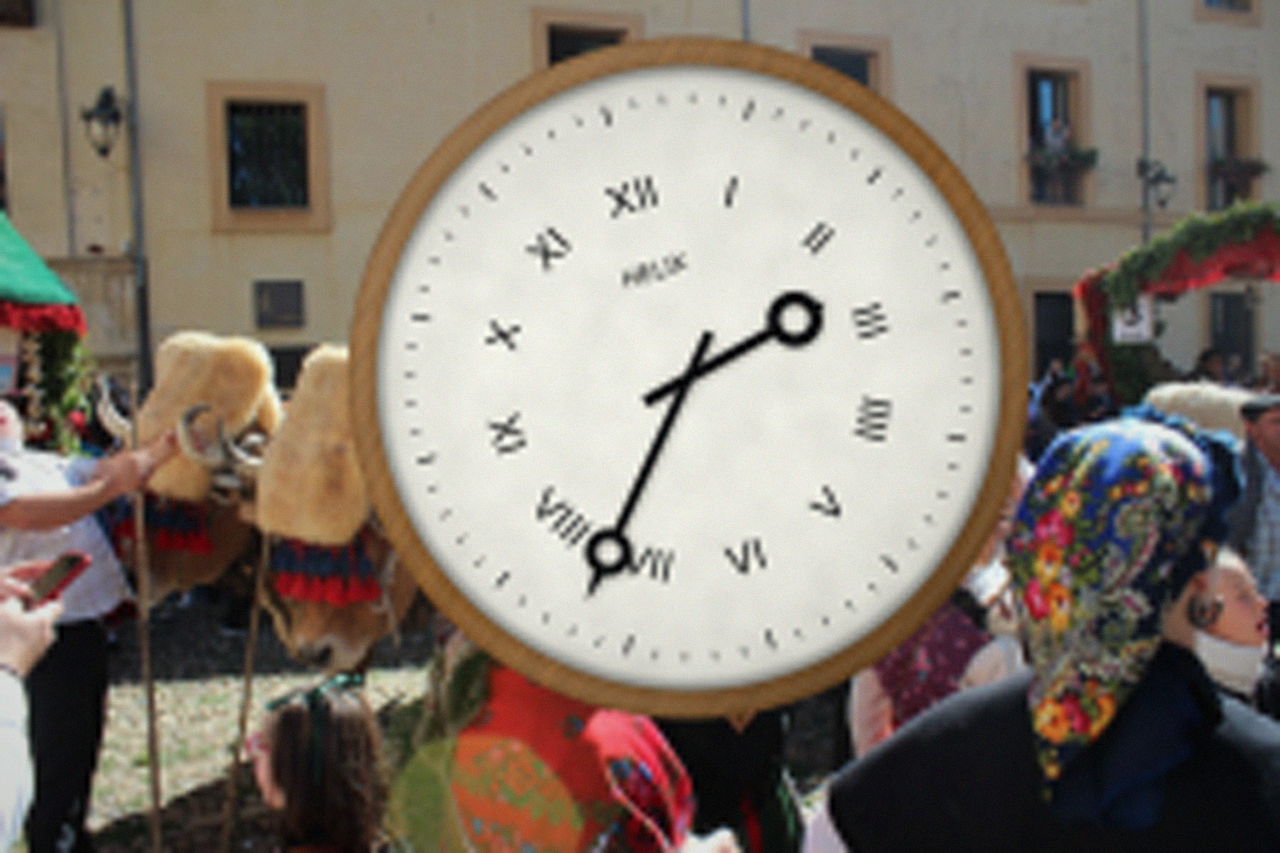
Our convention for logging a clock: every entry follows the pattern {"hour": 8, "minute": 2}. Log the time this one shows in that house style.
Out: {"hour": 2, "minute": 37}
